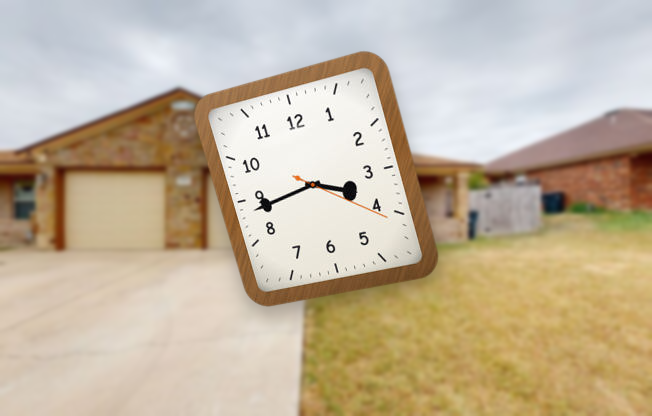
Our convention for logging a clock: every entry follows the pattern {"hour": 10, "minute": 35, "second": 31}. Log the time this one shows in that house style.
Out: {"hour": 3, "minute": 43, "second": 21}
